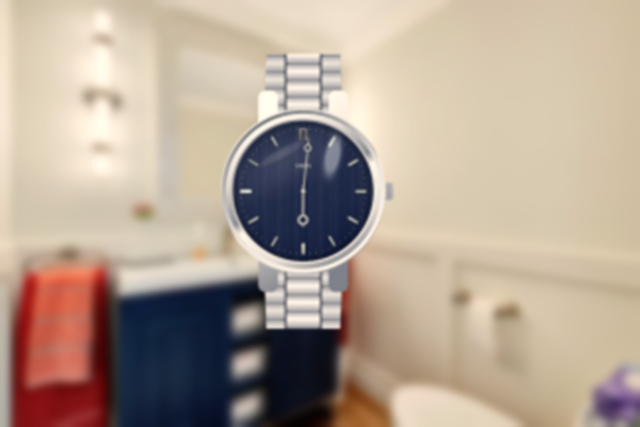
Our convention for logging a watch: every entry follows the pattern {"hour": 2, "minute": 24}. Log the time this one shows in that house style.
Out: {"hour": 6, "minute": 1}
